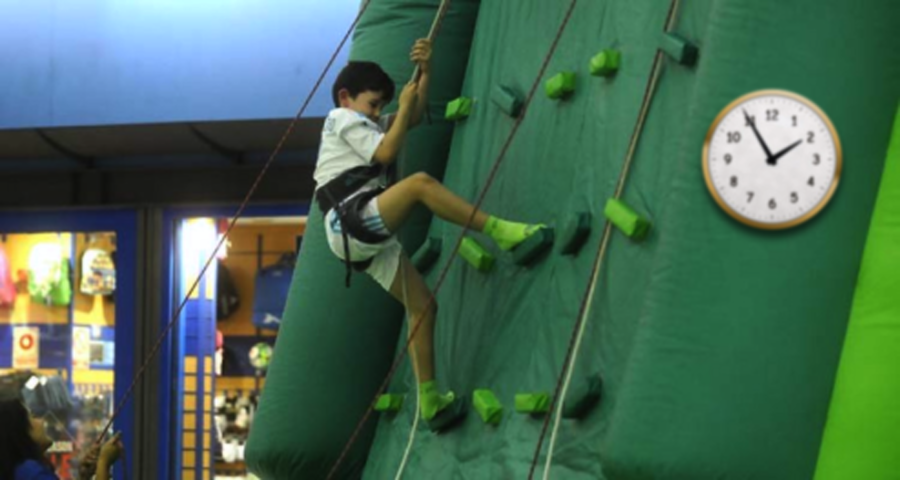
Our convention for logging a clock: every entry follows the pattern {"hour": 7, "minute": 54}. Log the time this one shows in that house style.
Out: {"hour": 1, "minute": 55}
